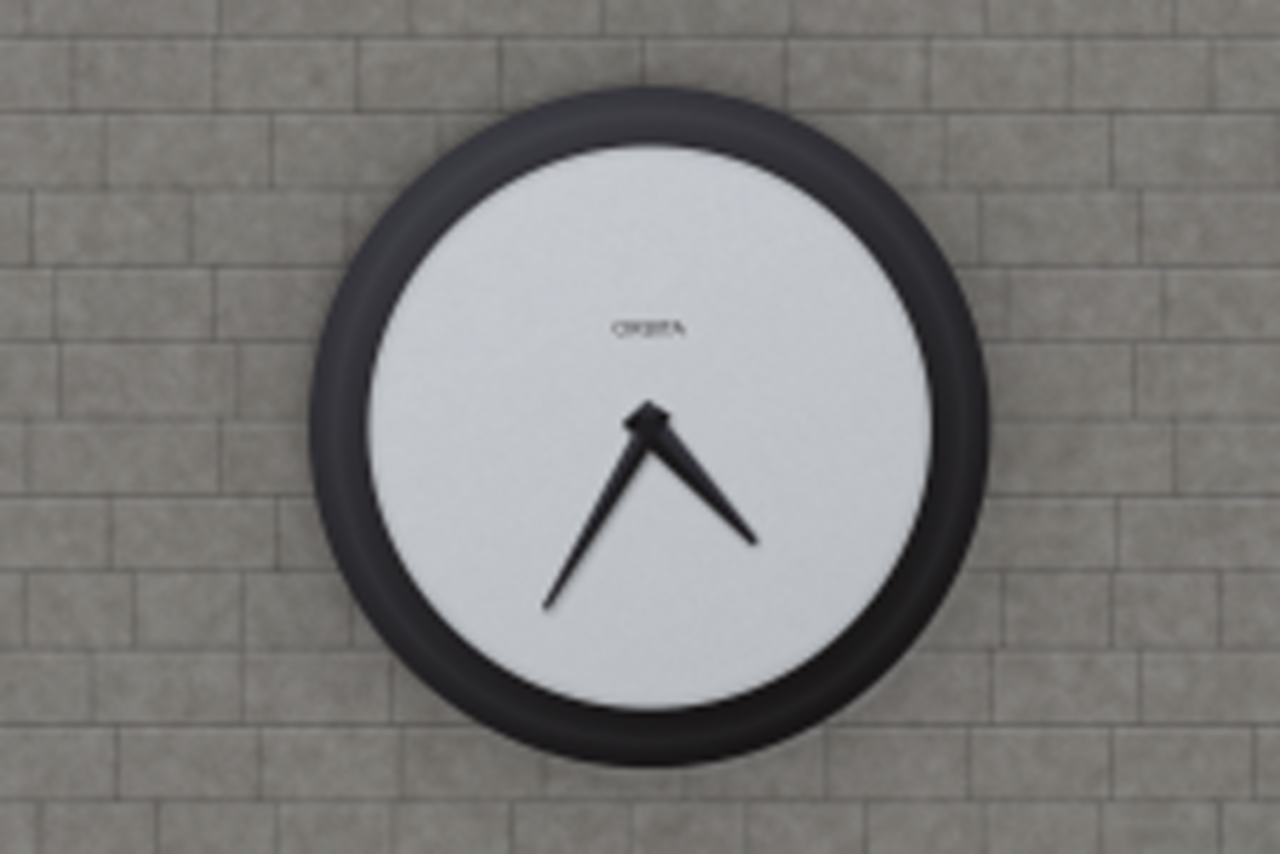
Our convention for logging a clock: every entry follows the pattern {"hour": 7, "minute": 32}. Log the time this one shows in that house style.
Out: {"hour": 4, "minute": 35}
